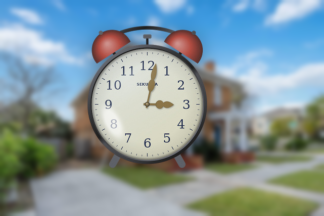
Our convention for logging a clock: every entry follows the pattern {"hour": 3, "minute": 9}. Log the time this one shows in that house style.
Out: {"hour": 3, "minute": 2}
